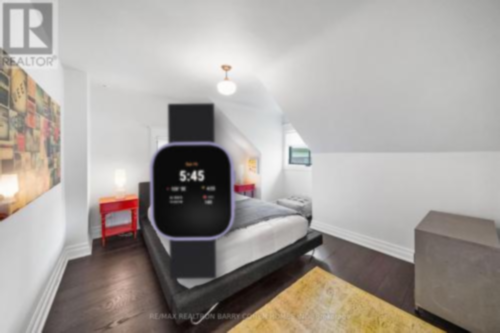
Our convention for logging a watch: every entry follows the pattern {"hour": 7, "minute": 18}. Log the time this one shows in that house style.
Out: {"hour": 5, "minute": 45}
